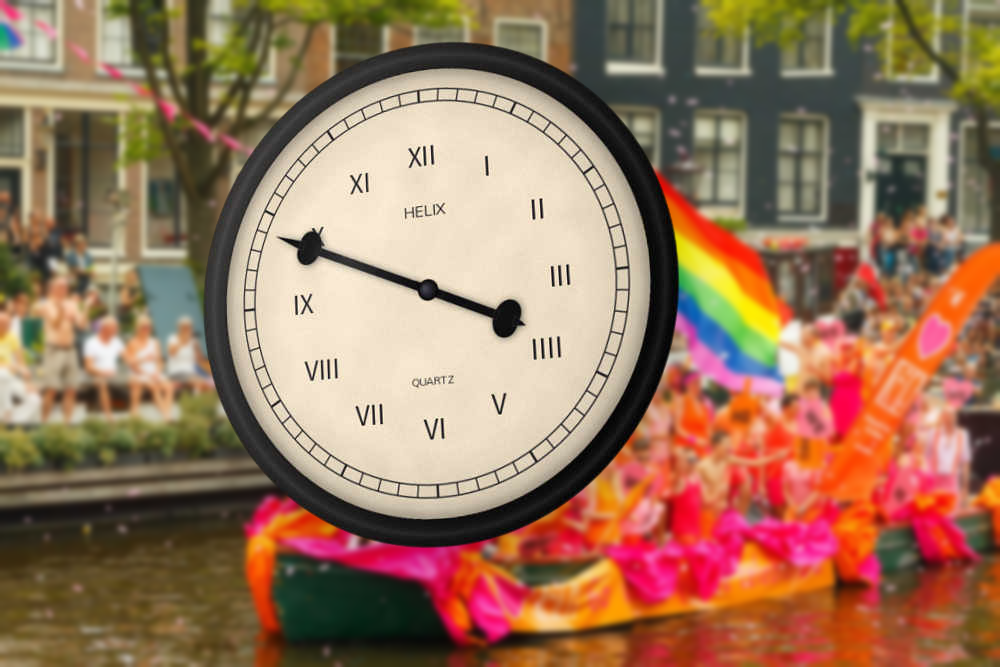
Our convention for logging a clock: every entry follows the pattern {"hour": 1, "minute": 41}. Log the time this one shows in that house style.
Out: {"hour": 3, "minute": 49}
